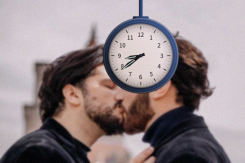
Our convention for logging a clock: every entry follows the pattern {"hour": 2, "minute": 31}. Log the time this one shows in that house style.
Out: {"hour": 8, "minute": 39}
